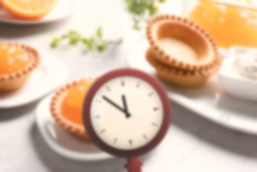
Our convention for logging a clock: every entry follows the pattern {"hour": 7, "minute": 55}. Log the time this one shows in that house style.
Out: {"hour": 11, "minute": 52}
